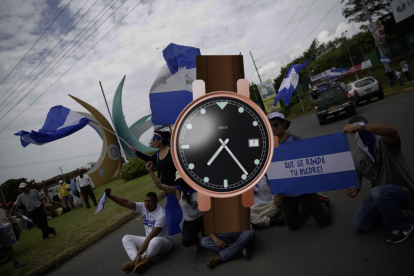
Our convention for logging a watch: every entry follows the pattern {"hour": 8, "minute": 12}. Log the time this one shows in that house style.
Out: {"hour": 7, "minute": 24}
